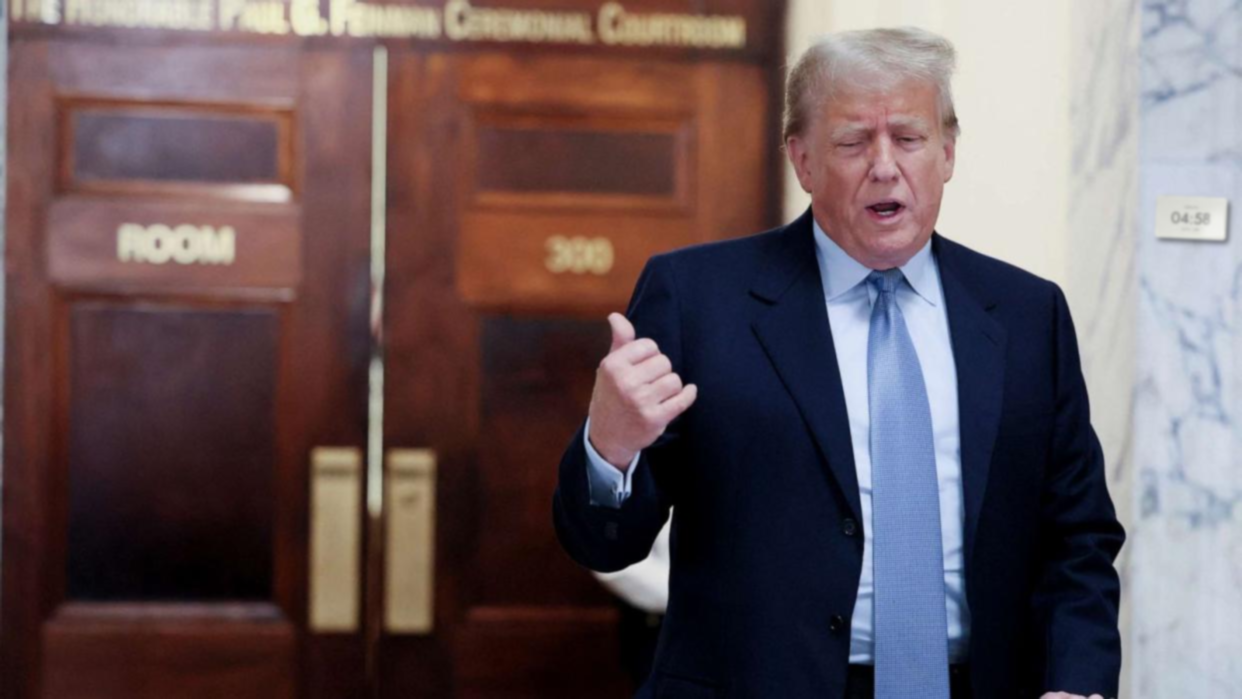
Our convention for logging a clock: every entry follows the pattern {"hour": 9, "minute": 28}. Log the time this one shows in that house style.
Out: {"hour": 4, "minute": 58}
